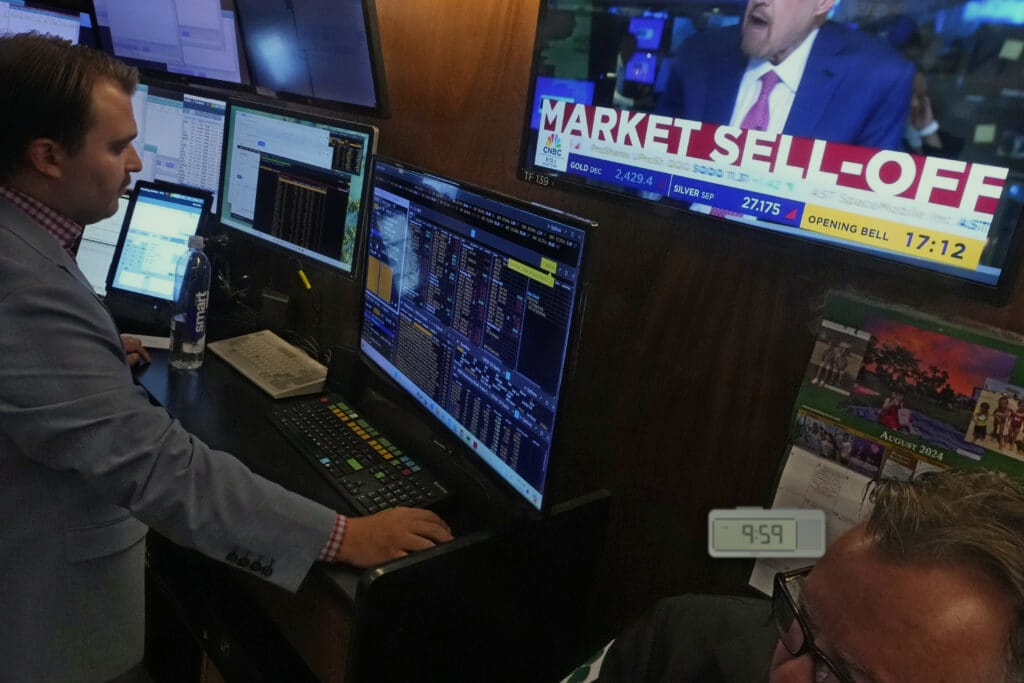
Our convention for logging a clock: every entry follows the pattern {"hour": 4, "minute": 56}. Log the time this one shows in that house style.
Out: {"hour": 9, "minute": 59}
